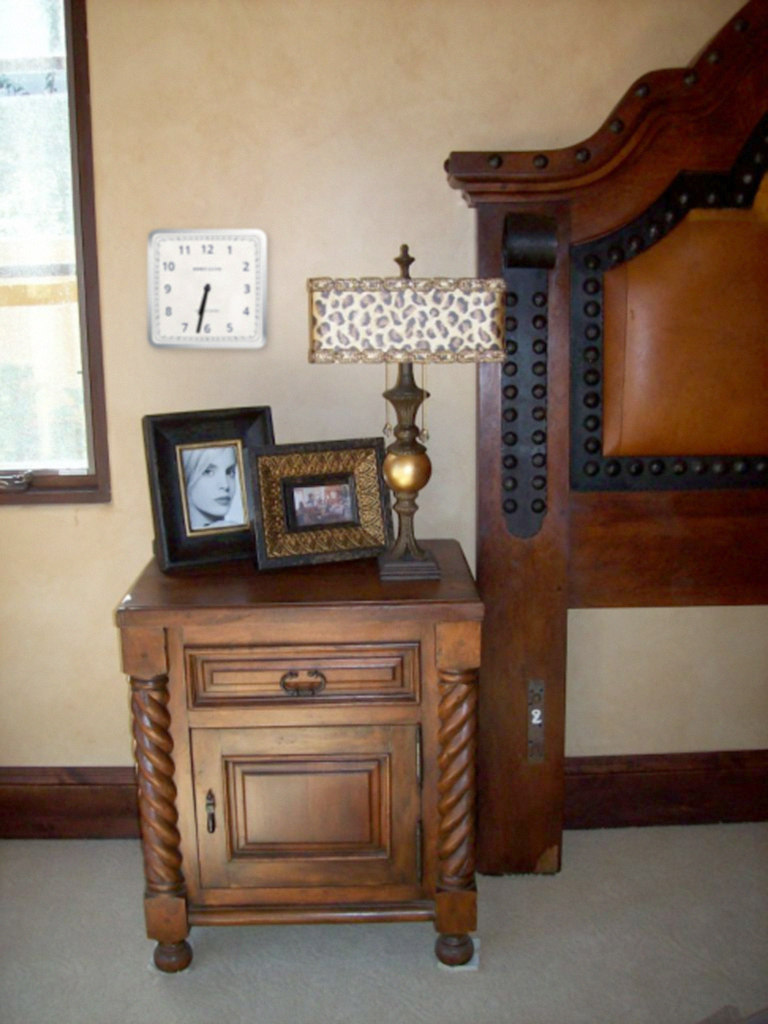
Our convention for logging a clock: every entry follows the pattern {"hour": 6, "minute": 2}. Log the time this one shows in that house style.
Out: {"hour": 6, "minute": 32}
